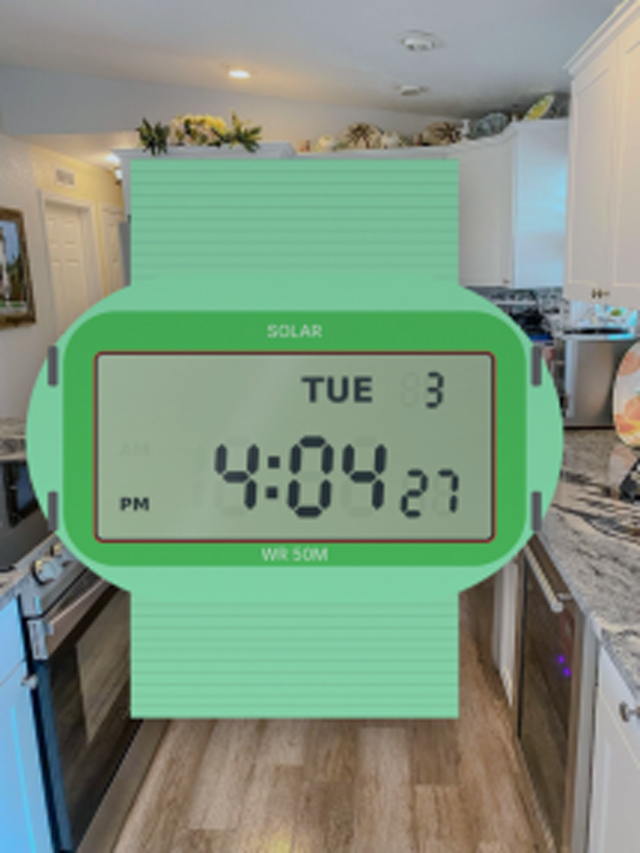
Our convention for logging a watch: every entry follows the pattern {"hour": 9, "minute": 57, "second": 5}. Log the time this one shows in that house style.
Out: {"hour": 4, "minute": 4, "second": 27}
